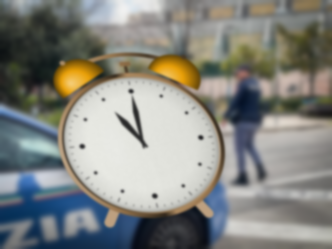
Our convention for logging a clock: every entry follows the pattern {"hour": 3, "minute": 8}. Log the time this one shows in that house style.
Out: {"hour": 11, "minute": 0}
